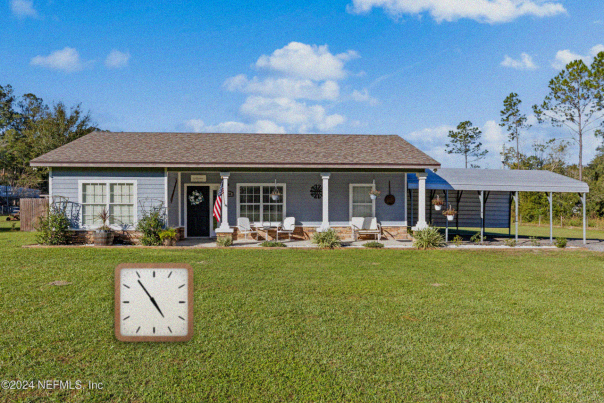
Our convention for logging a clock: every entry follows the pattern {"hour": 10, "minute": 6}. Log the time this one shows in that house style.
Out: {"hour": 4, "minute": 54}
